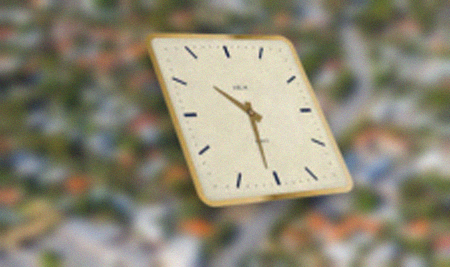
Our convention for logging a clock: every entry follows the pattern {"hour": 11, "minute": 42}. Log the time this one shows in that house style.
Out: {"hour": 10, "minute": 31}
